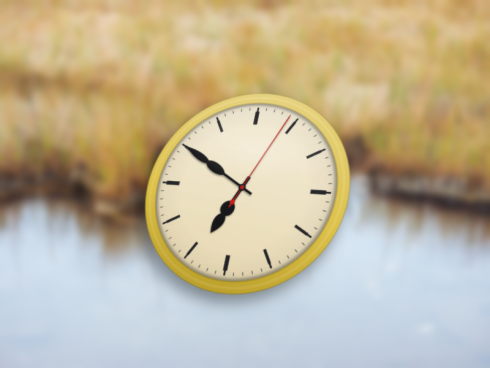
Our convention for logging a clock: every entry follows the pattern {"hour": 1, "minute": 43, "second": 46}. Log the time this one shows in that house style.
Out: {"hour": 6, "minute": 50, "second": 4}
